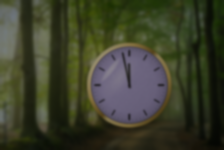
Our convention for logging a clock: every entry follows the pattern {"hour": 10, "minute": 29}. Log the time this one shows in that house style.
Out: {"hour": 11, "minute": 58}
